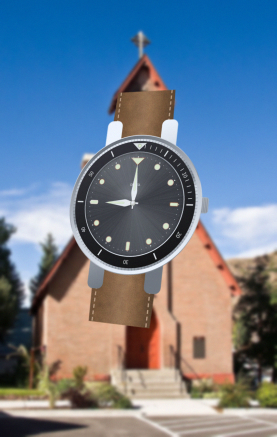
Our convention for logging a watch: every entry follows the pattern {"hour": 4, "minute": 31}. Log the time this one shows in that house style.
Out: {"hour": 9, "minute": 0}
